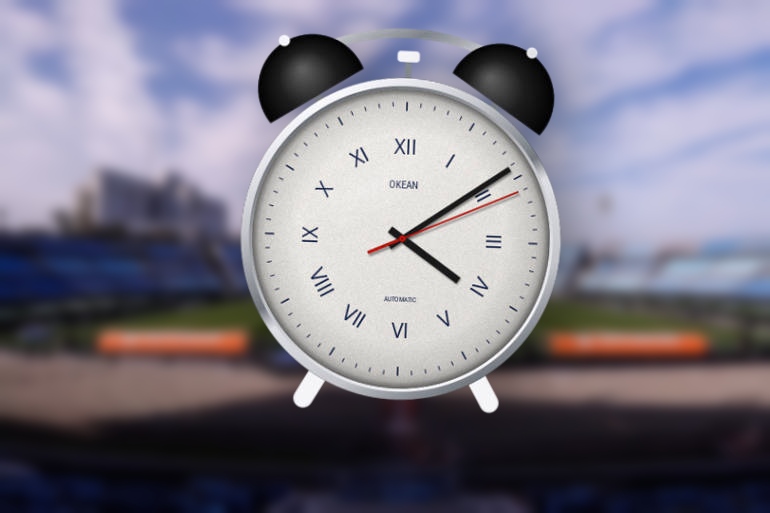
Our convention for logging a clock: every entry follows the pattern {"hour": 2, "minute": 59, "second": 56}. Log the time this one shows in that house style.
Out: {"hour": 4, "minute": 9, "second": 11}
